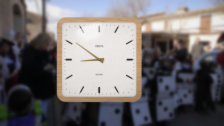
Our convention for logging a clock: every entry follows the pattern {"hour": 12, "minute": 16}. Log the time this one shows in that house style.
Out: {"hour": 8, "minute": 51}
